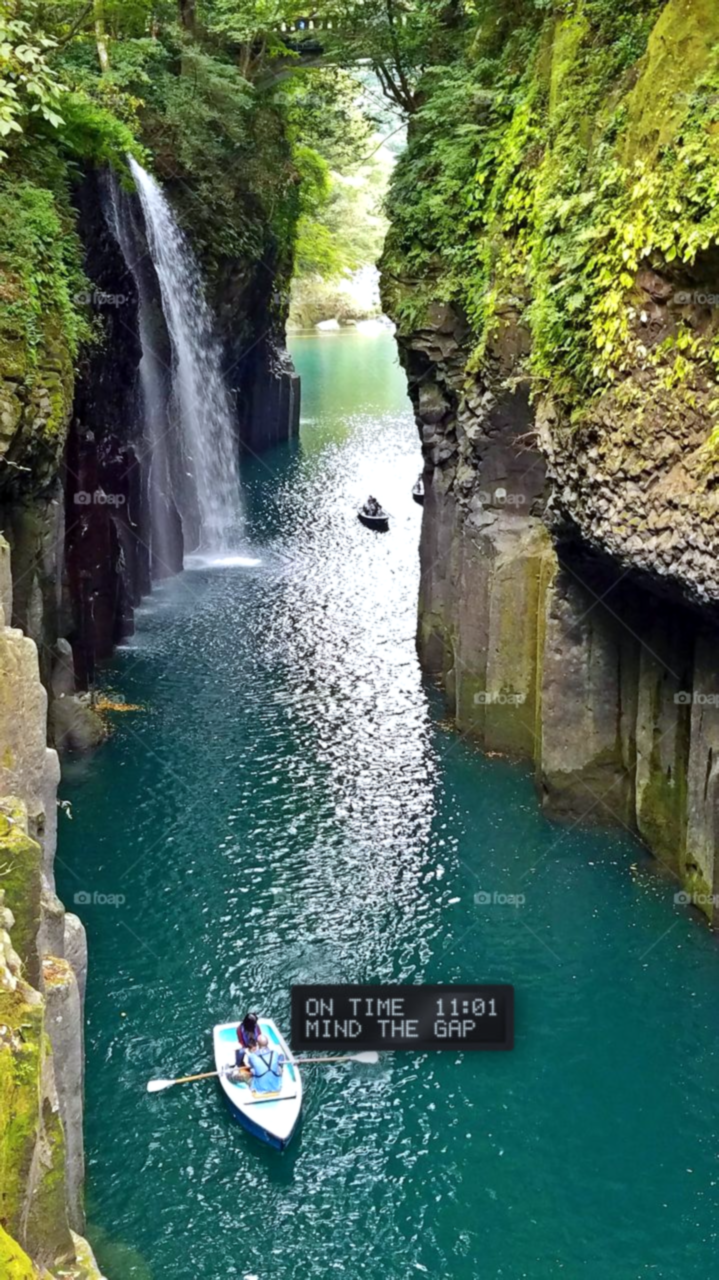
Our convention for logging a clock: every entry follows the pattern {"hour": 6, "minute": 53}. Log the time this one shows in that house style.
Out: {"hour": 11, "minute": 1}
